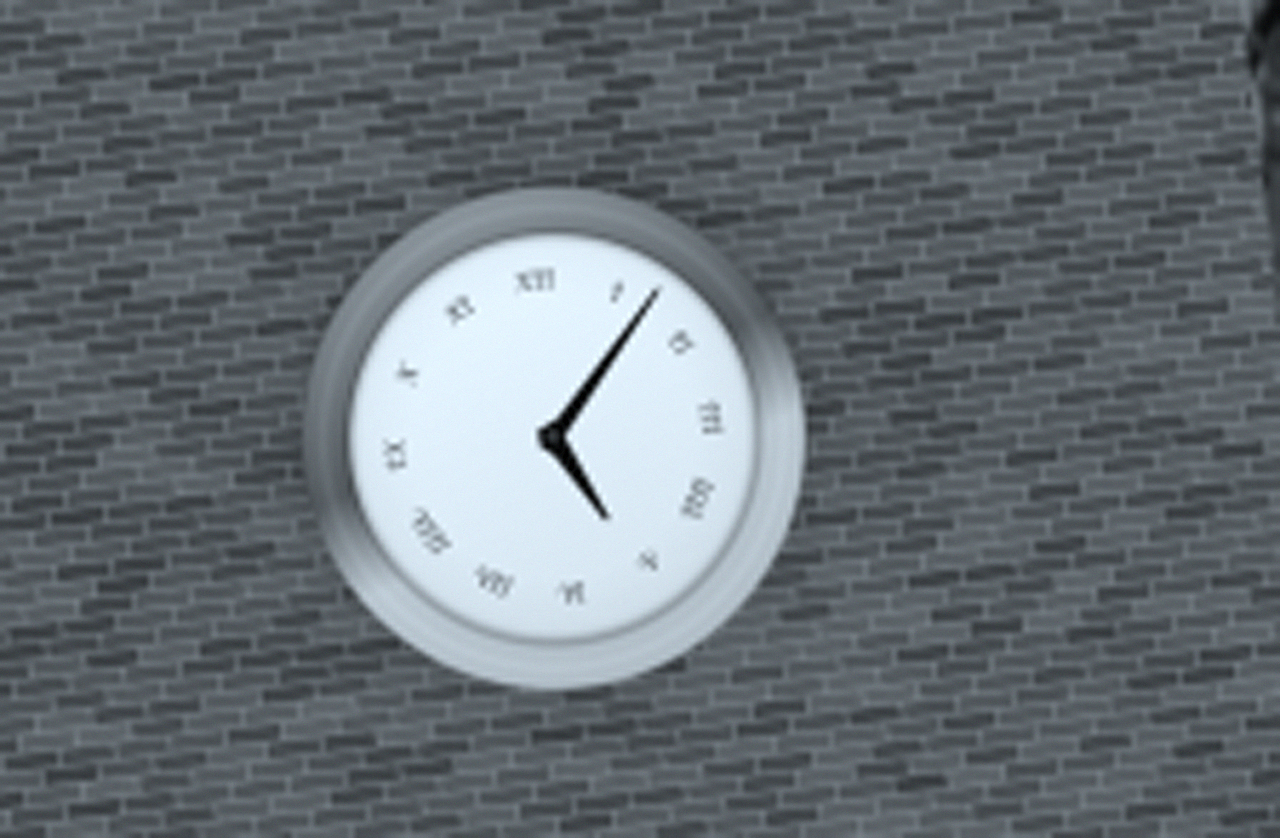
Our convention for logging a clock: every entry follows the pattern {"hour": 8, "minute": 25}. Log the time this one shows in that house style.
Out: {"hour": 5, "minute": 7}
